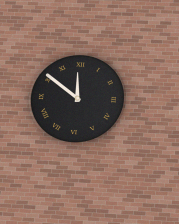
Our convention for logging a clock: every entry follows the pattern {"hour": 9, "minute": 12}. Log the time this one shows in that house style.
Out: {"hour": 11, "minute": 51}
